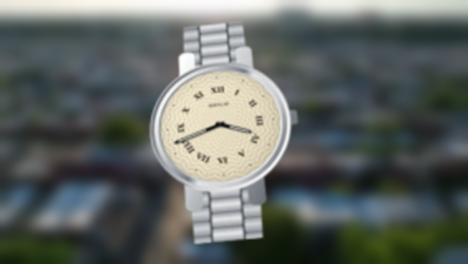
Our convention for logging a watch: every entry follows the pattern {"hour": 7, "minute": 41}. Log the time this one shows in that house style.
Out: {"hour": 3, "minute": 42}
